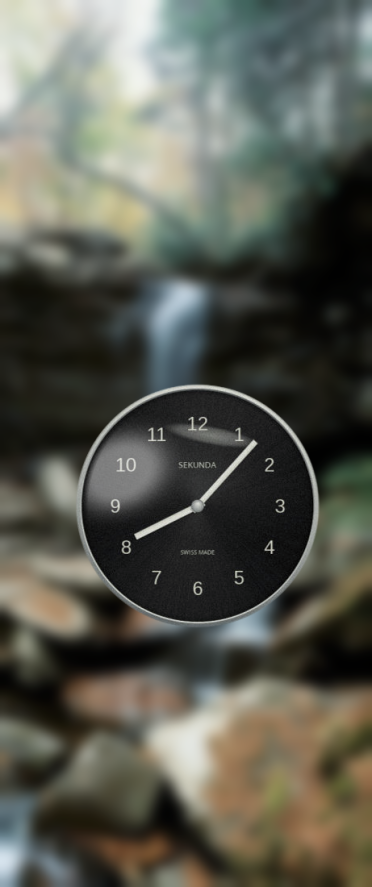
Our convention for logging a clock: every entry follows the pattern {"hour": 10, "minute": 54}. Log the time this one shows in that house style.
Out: {"hour": 8, "minute": 7}
